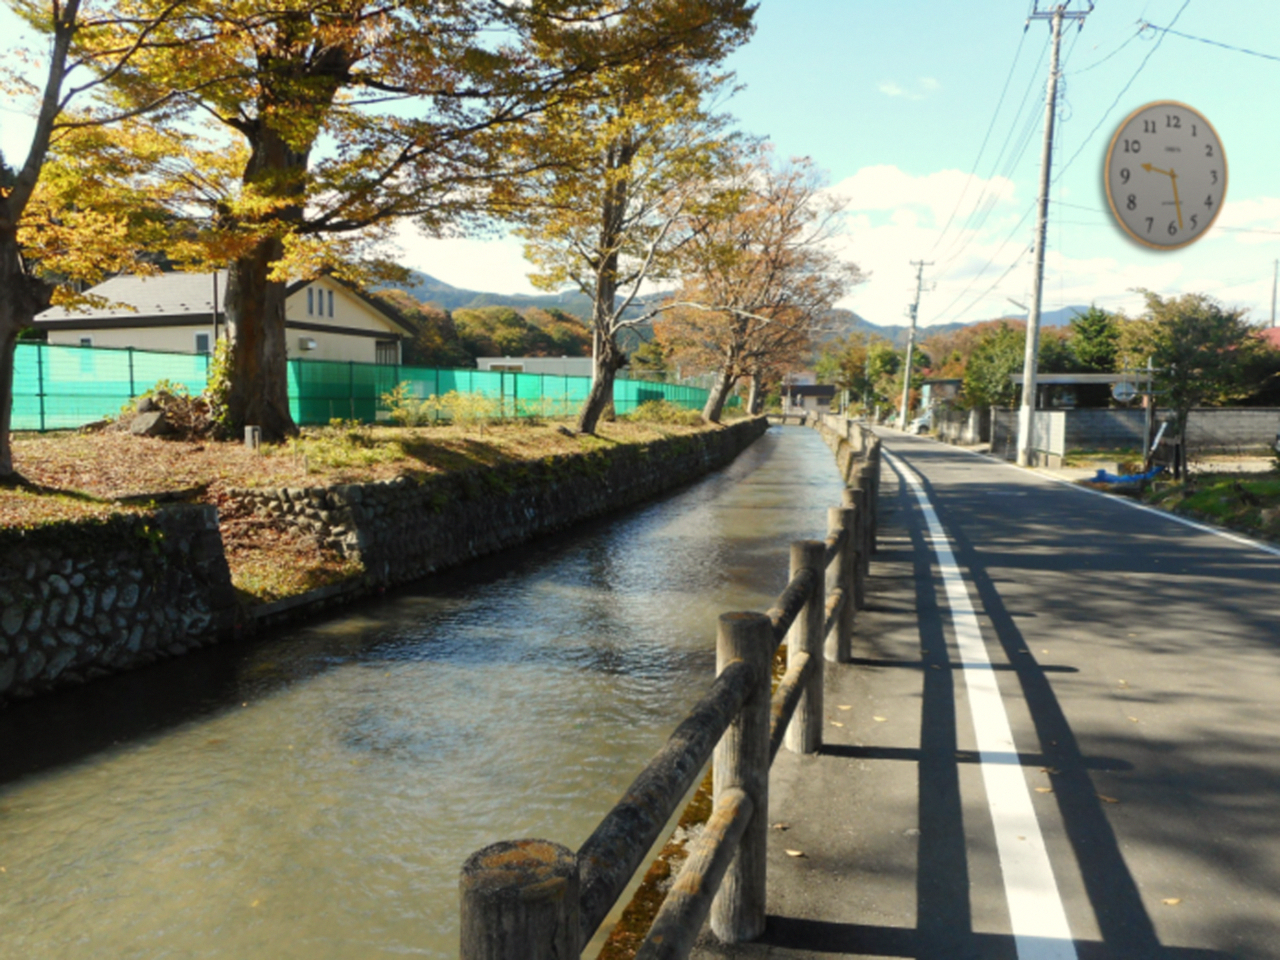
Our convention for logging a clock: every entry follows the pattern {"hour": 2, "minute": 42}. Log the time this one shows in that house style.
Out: {"hour": 9, "minute": 28}
